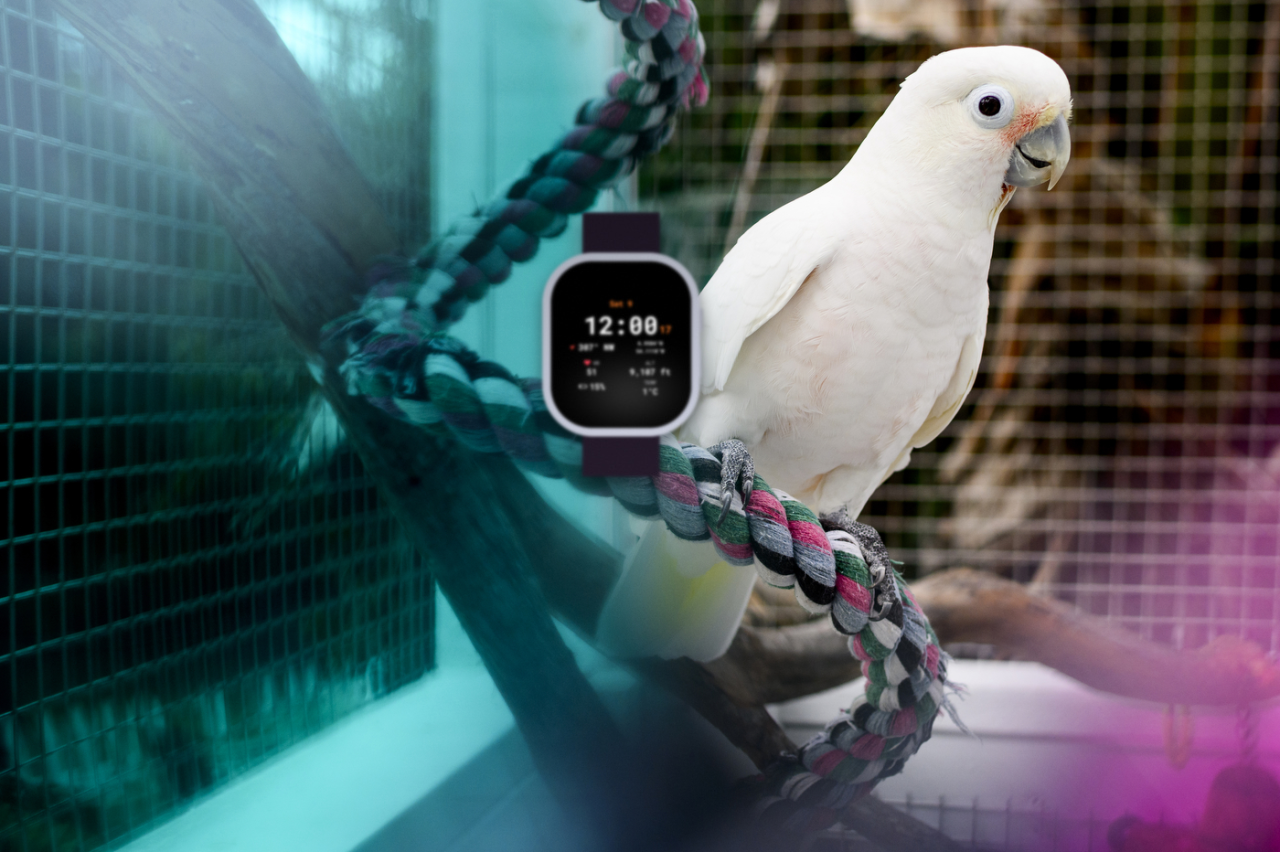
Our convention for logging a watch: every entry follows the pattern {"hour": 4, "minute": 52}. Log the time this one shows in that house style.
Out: {"hour": 12, "minute": 0}
